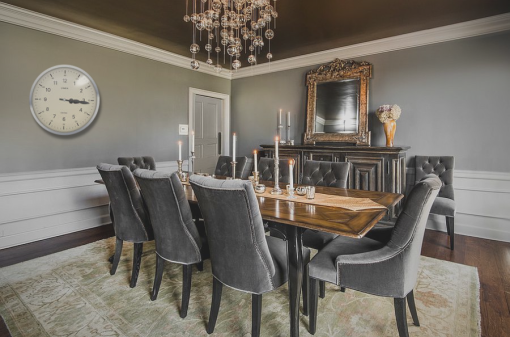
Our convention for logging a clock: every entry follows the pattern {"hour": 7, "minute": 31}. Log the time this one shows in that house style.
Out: {"hour": 3, "minute": 16}
